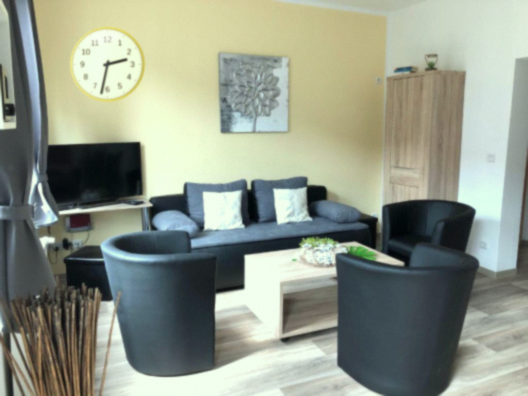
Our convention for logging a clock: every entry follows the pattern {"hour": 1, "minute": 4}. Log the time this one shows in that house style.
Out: {"hour": 2, "minute": 32}
